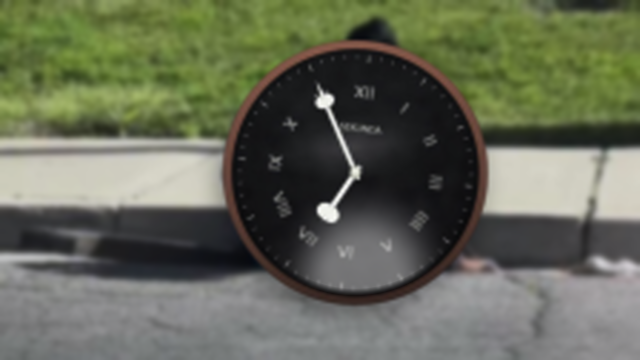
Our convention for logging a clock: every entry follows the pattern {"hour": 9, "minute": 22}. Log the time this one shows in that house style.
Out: {"hour": 6, "minute": 55}
